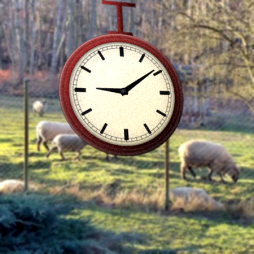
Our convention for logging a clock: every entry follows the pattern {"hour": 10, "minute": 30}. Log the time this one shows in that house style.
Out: {"hour": 9, "minute": 9}
